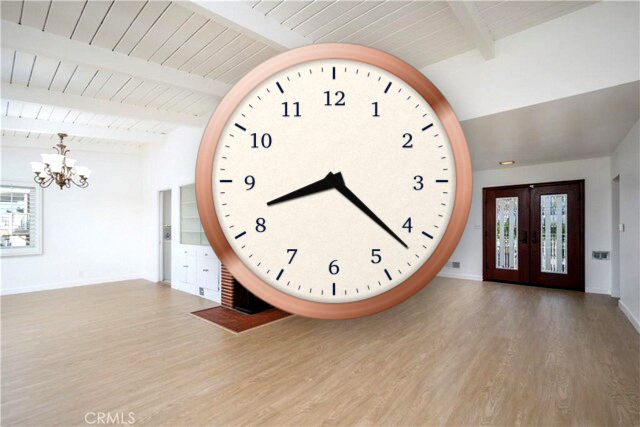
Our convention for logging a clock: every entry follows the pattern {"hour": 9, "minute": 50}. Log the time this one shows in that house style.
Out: {"hour": 8, "minute": 22}
